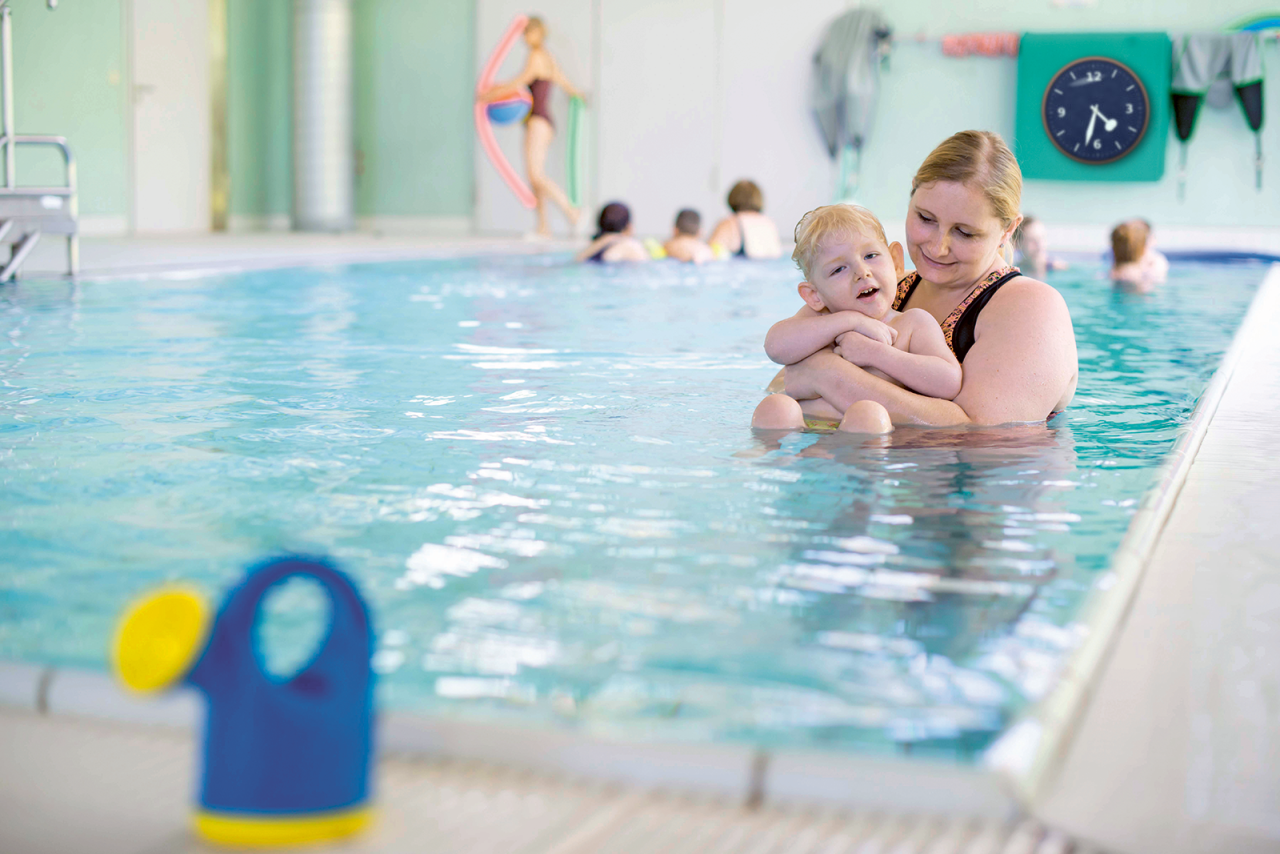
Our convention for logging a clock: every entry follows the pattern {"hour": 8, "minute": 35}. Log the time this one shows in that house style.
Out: {"hour": 4, "minute": 33}
